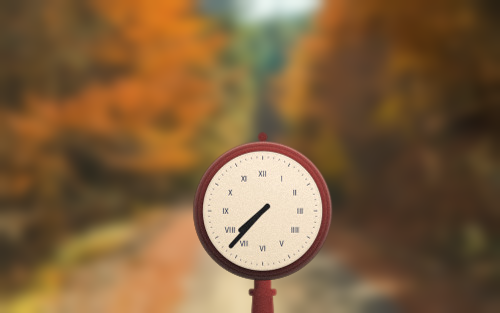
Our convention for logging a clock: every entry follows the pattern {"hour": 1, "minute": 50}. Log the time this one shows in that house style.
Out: {"hour": 7, "minute": 37}
